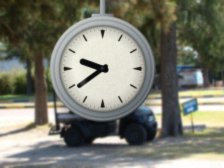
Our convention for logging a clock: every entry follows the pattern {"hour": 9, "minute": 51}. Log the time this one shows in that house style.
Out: {"hour": 9, "minute": 39}
